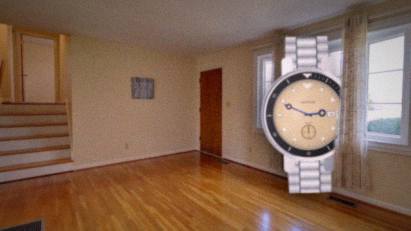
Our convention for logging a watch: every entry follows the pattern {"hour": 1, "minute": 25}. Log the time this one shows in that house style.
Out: {"hour": 2, "minute": 49}
